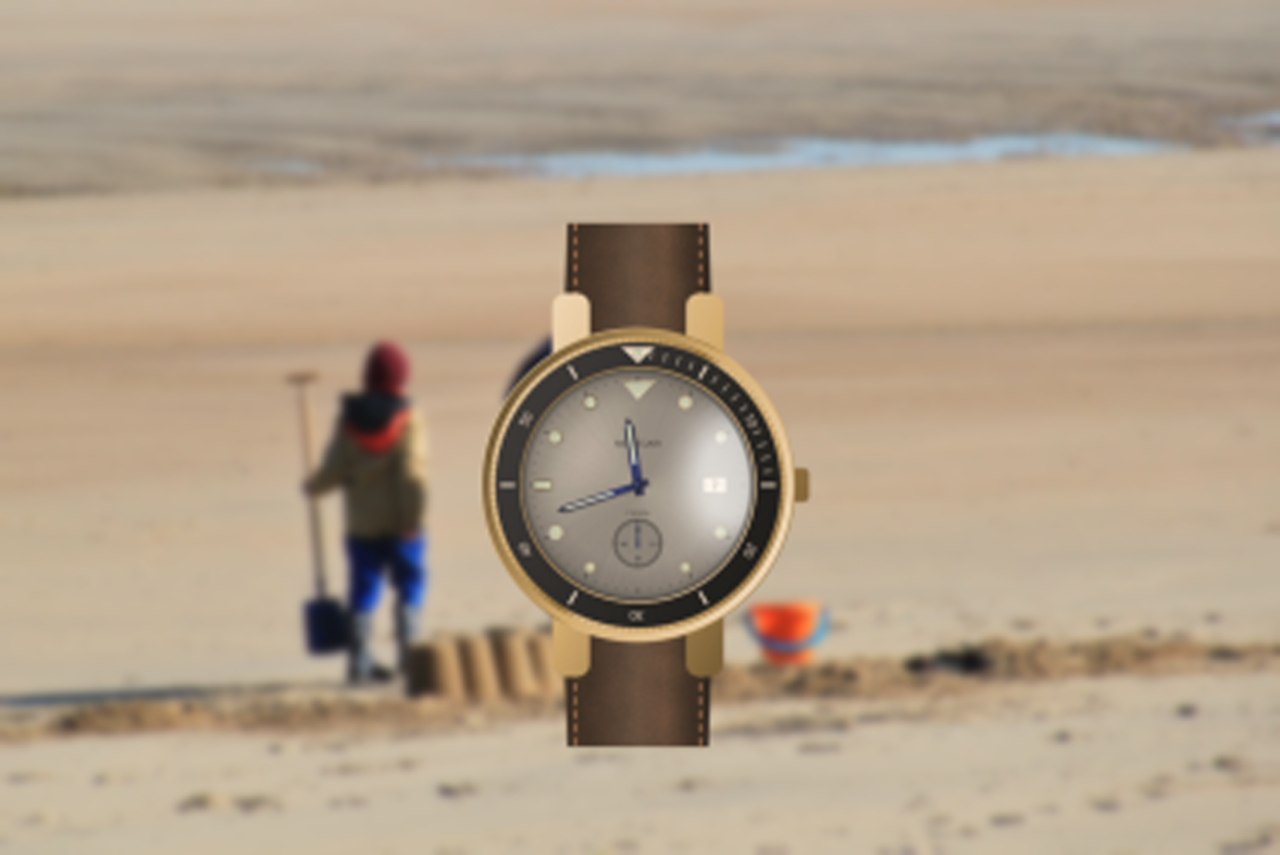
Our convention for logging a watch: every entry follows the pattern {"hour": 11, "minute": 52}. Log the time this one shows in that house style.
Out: {"hour": 11, "minute": 42}
